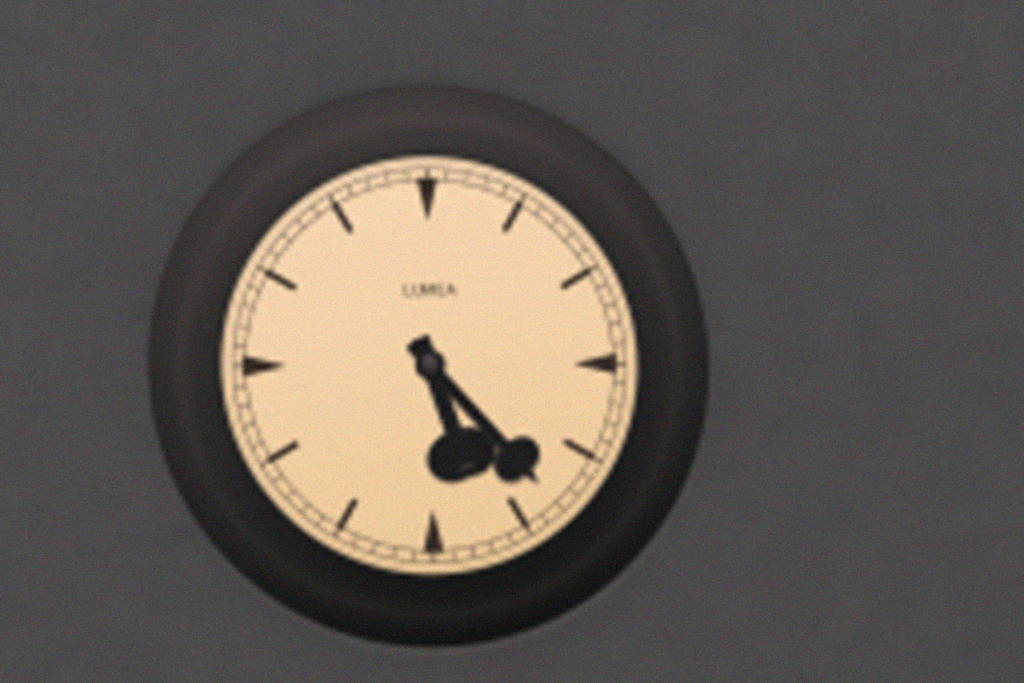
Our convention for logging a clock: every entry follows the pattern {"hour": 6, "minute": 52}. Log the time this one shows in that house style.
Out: {"hour": 5, "minute": 23}
